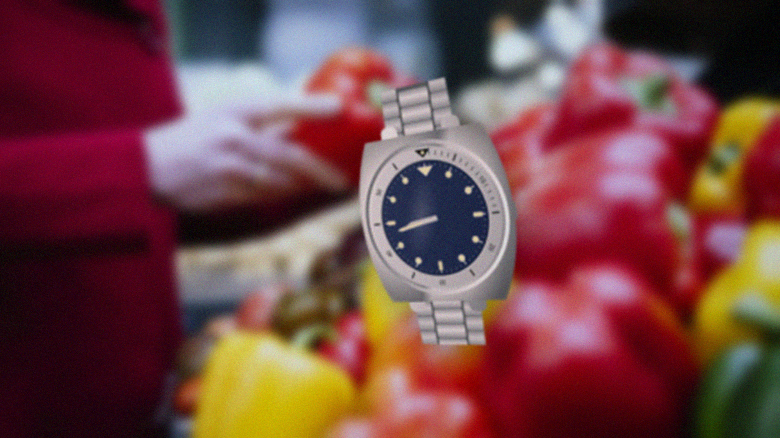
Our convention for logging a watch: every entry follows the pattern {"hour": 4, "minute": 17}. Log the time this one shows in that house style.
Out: {"hour": 8, "minute": 43}
